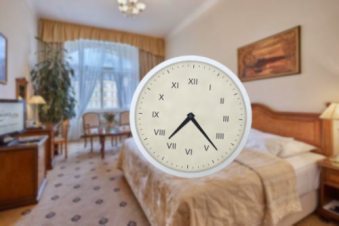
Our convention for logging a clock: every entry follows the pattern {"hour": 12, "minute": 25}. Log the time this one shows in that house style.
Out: {"hour": 7, "minute": 23}
